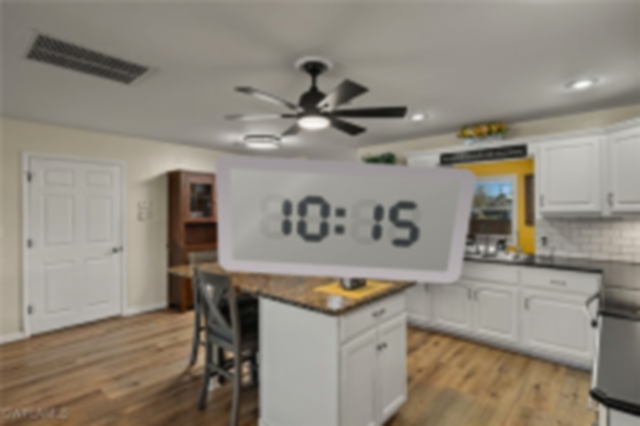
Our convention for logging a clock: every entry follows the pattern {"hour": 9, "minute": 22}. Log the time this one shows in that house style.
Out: {"hour": 10, "minute": 15}
